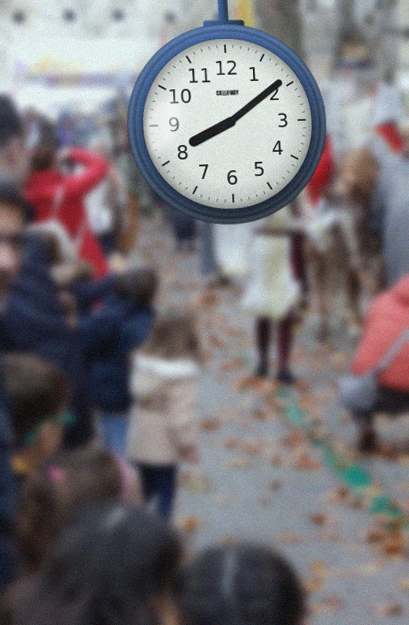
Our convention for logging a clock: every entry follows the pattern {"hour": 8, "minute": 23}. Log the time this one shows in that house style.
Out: {"hour": 8, "minute": 9}
